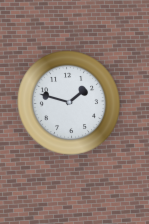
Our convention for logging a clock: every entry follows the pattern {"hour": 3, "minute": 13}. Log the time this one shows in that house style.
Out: {"hour": 1, "minute": 48}
